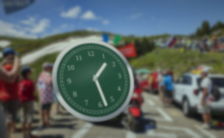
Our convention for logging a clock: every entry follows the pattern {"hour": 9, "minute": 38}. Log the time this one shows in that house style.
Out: {"hour": 1, "minute": 28}
